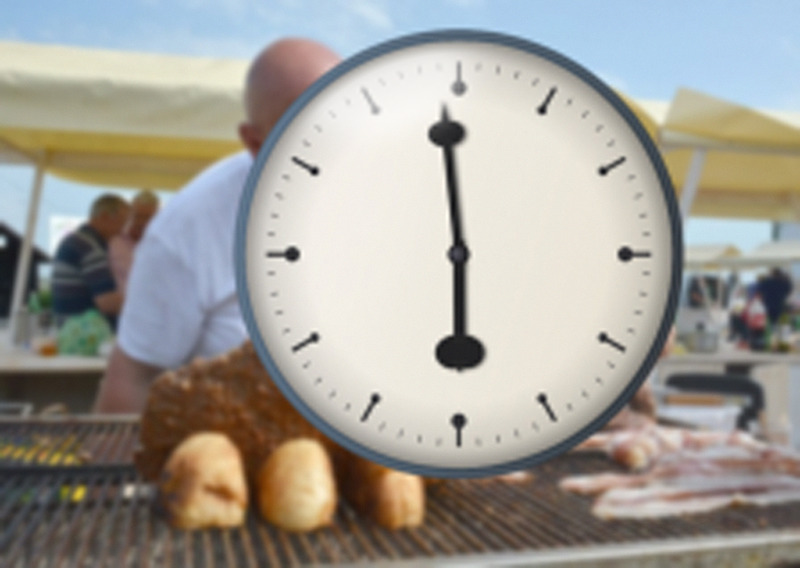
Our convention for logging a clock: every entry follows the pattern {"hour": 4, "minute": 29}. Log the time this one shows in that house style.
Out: {"hour": 5, "minute": 59}
